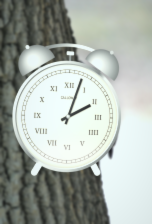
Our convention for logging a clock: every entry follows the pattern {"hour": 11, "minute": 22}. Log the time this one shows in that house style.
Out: {"hour": 2, "minute": 3}
